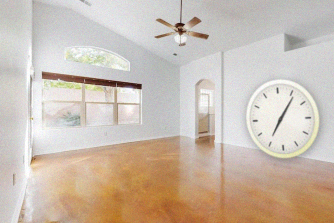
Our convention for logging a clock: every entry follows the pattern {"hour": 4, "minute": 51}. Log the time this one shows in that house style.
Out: {"hour": 7, "minute": 6}
